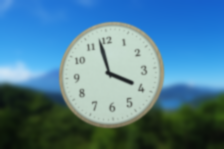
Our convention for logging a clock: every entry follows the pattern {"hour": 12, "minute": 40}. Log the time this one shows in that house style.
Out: {"hour": 3, "minute": 58}
